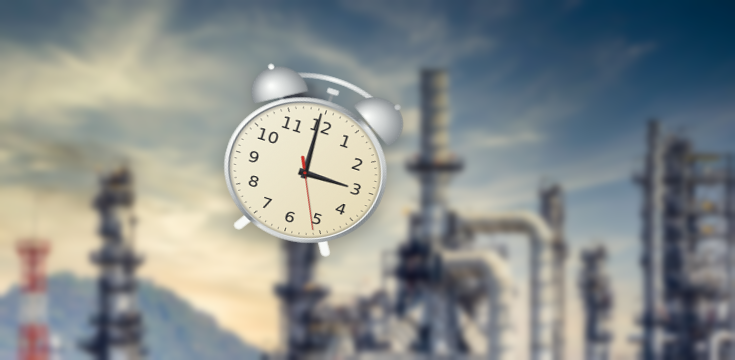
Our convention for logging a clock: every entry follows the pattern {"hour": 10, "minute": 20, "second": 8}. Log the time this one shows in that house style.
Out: {"hour": 2, "minute": 59, "second": 26}
